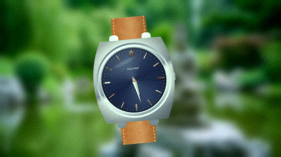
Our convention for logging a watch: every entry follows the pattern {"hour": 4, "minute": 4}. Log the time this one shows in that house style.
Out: {"hour": 5, "minute": 28}
